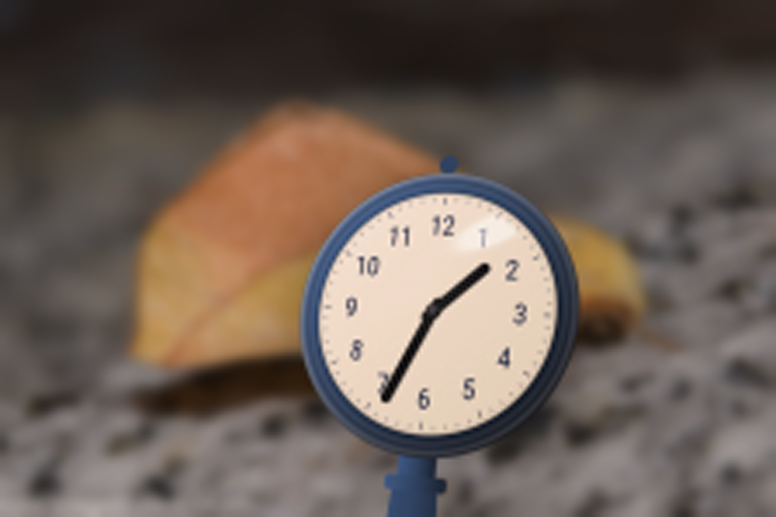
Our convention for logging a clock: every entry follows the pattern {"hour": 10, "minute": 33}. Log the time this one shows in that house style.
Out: {"hour": 1, "minute": 34}
